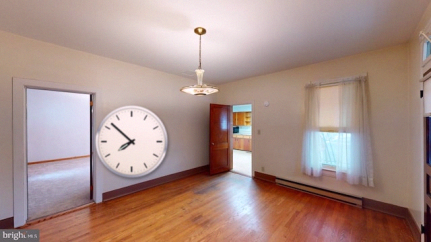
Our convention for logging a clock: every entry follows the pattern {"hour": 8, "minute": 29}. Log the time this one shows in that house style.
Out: {"hour": 7, "minute": 52}
